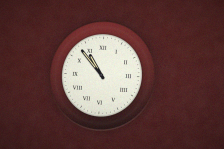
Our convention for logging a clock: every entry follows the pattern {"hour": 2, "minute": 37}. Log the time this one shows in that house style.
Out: {"hour": 10, "minute": 53}
